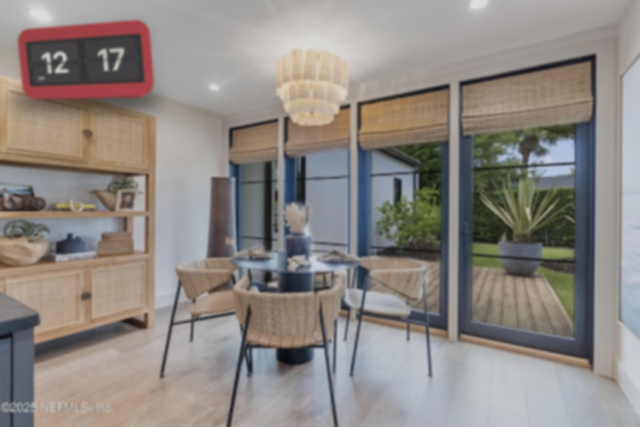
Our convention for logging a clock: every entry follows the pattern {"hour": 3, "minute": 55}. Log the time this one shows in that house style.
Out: {"hour": 12, "minute": 17}
